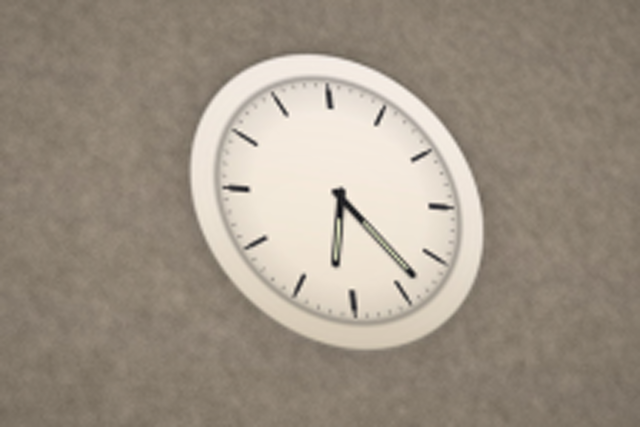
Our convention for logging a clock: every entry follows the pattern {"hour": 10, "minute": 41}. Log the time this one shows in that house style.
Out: {"hour": 6, "minute": 23}
